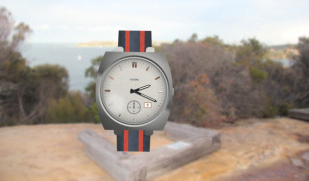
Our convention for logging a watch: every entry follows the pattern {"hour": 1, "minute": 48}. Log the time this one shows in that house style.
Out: {"hour": 2, "minute": 19}
